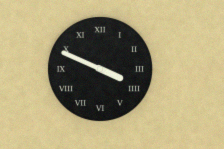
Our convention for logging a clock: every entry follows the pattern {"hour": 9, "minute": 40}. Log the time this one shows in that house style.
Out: {"hour": 3, "minute": 49}
